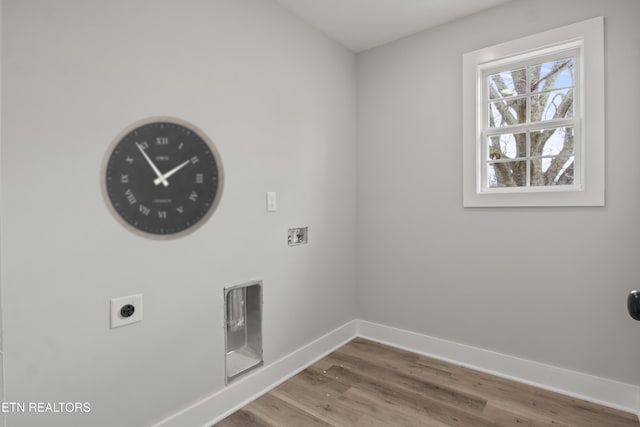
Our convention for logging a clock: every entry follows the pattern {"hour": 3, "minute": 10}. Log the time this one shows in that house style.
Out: {"hour": 1, "minute": 54}
